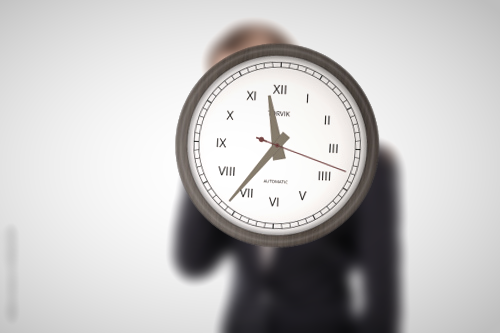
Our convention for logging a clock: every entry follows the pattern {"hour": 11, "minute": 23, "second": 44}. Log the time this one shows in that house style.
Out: {"hour": 11, "minute": 36, "second": 18}
